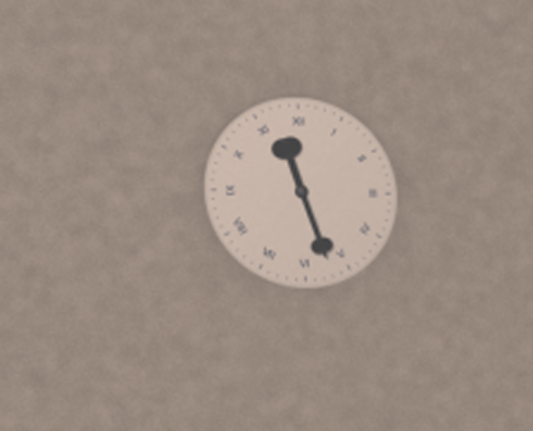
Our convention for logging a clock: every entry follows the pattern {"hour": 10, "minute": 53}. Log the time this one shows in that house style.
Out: {"hour": 11, "minute": 27}
